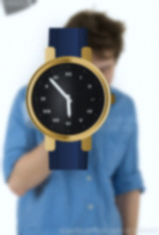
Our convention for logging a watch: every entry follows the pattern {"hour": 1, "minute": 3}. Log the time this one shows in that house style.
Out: {"hour": 5, "minute": 53}
